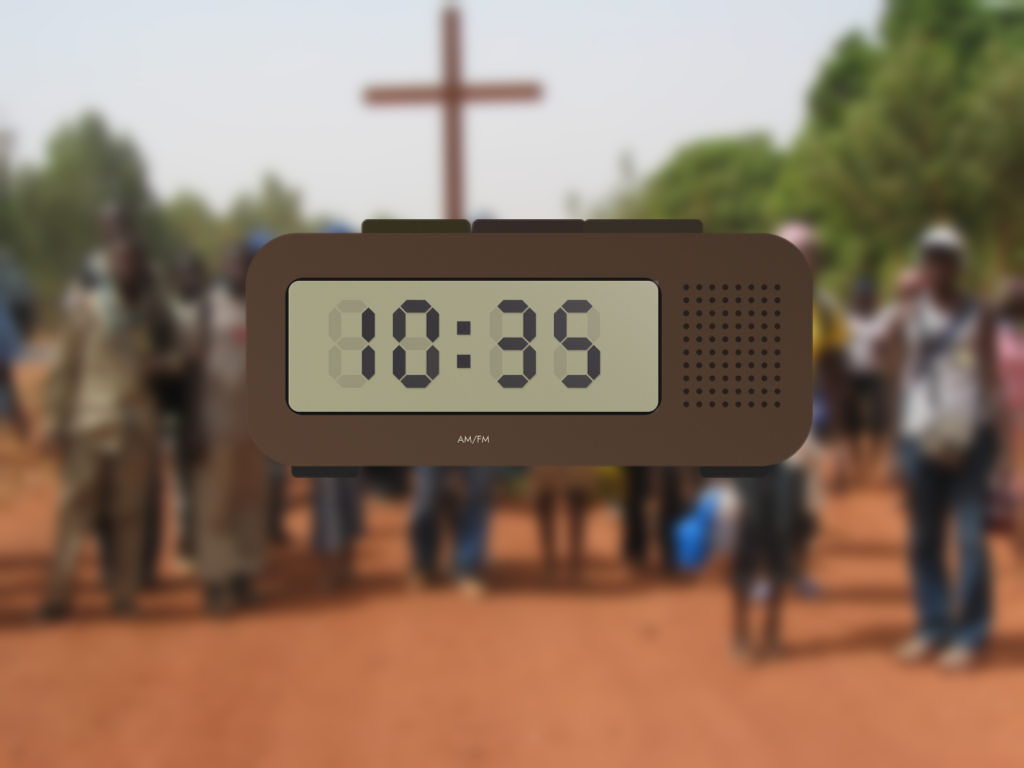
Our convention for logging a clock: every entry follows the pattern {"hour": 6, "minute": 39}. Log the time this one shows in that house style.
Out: {"hour": 10, "minute": 35}
